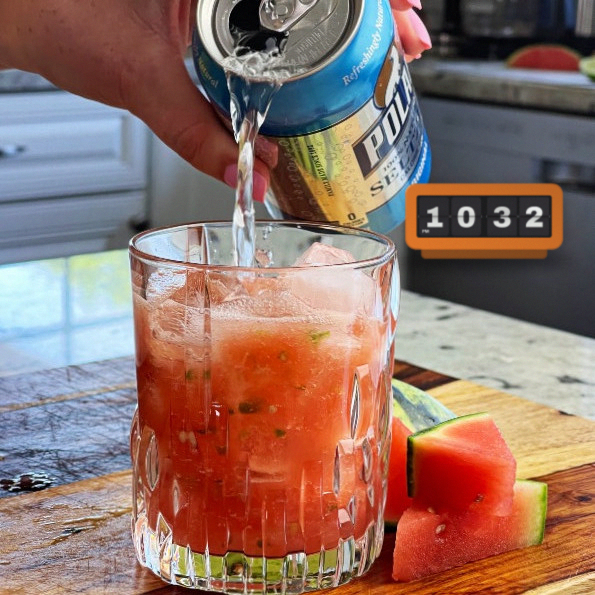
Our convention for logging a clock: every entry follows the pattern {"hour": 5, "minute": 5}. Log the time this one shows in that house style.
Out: {"hour": 10, "minute": 32}
